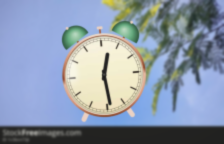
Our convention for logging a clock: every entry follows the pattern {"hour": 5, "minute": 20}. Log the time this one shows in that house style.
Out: {"hour": 12, "minute": 29}
